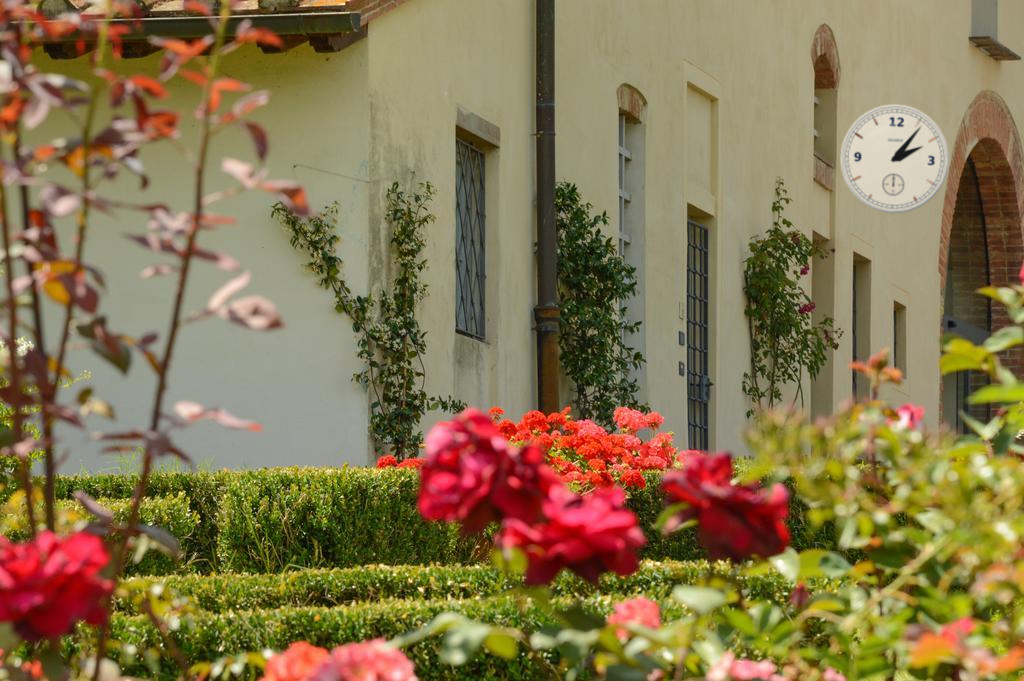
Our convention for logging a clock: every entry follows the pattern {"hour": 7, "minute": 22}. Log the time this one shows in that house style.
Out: {"hour": 2, "minute": 6}
